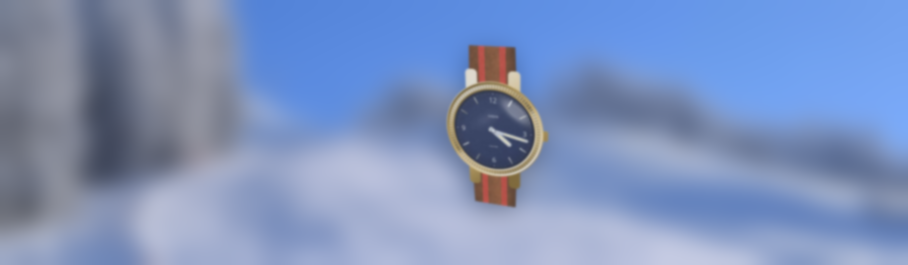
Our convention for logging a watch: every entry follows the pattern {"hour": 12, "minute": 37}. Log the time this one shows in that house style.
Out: {"hour": 4, "minute": 17}
